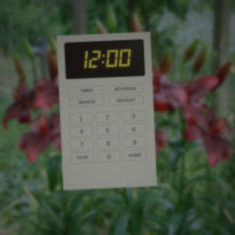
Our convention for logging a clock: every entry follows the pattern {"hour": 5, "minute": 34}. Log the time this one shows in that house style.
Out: {"hour": 12, "minute": 0}
